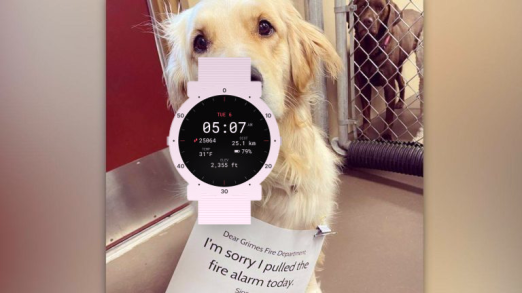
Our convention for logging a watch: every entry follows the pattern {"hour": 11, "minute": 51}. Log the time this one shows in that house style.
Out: {"hour": 5, "minute": 7}
